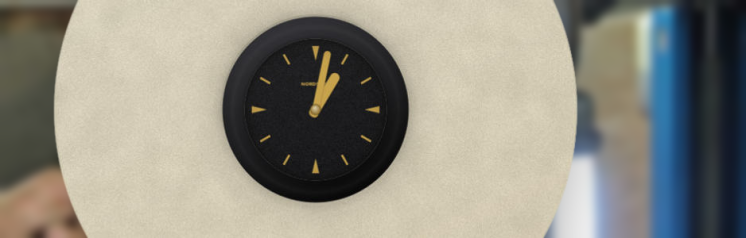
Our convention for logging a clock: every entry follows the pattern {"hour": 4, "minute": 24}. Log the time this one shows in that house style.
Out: {"hour": 1, "minute": 2}
